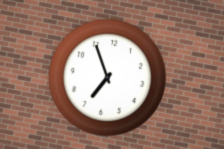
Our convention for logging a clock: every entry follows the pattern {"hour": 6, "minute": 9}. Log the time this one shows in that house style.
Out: {"hour": 6, "minute": 55}
